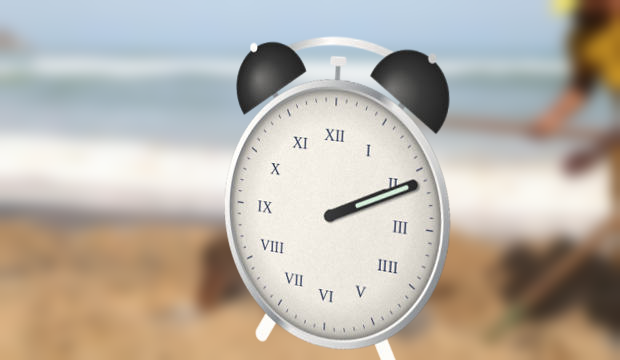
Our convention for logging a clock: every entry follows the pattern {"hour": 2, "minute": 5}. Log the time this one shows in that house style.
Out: {"hour": 2, "minute": 11}
